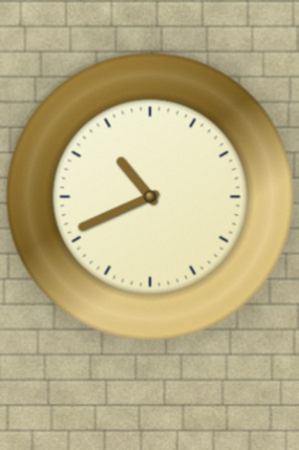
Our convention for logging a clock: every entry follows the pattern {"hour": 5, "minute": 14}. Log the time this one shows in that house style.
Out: {"hour": 10, "minute": 41}
